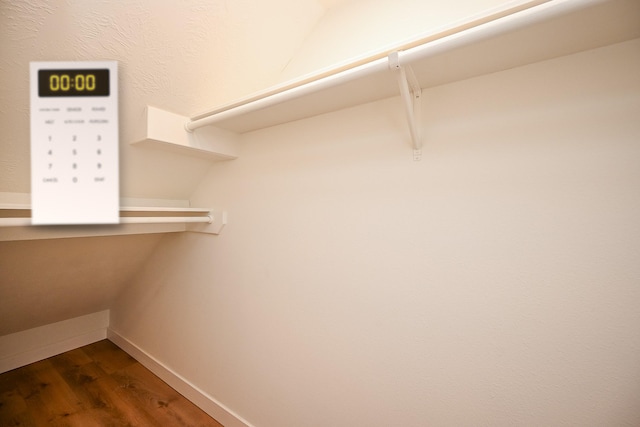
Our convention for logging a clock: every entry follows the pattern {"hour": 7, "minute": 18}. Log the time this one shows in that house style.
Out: {"hour": 0, "minute": 0}
